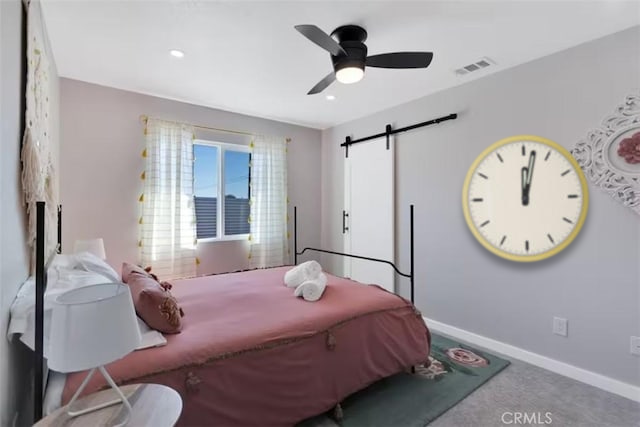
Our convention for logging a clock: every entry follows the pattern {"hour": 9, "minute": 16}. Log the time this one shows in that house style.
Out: {"hour": 12, "minute": 2}
